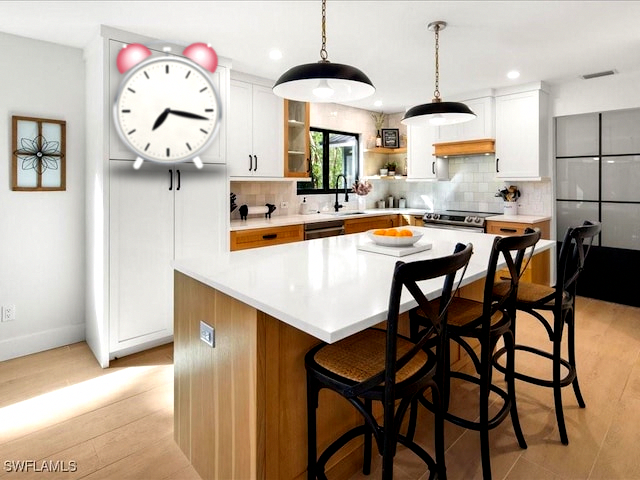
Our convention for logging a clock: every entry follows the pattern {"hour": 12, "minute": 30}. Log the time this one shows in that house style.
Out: {"hour": 7, "minute": 17}
